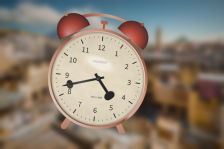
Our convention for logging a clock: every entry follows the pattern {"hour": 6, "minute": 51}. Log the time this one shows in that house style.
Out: {"hour": 4, "minute": 42}
